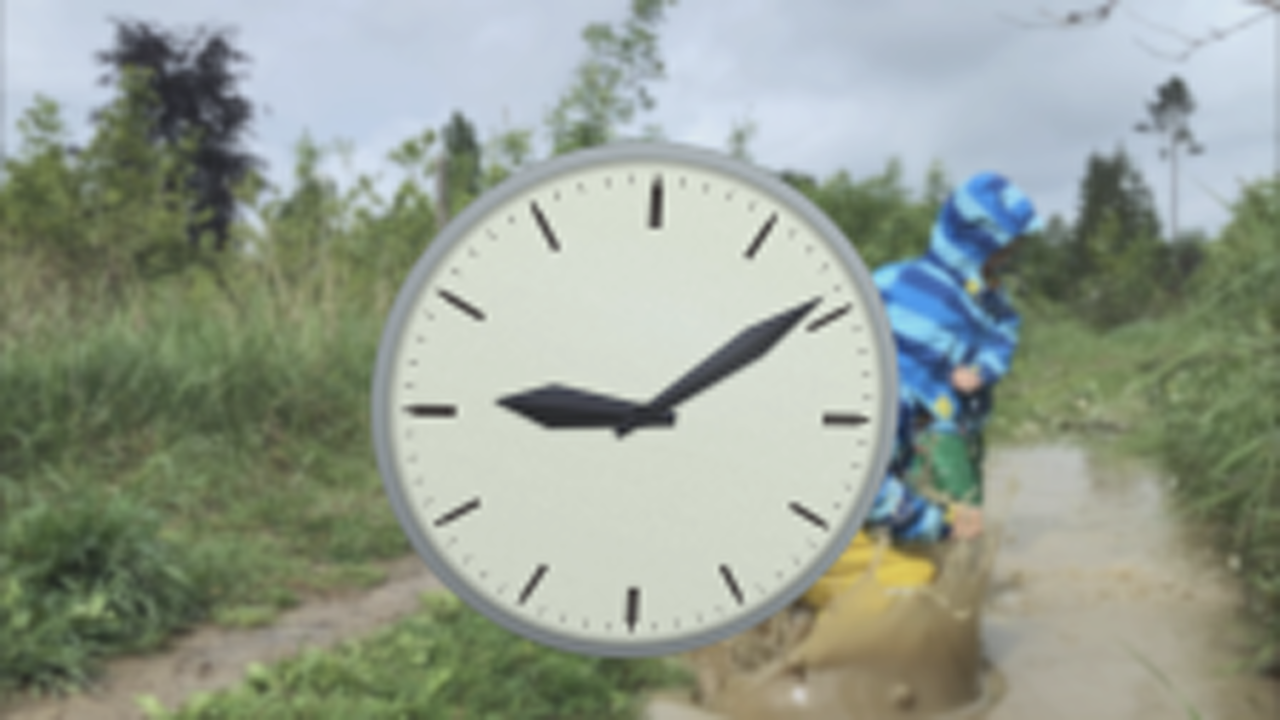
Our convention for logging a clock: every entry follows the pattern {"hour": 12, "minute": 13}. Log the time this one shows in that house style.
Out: {"hour": 9, "minute": 9}
